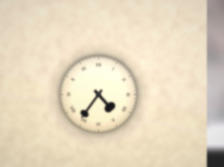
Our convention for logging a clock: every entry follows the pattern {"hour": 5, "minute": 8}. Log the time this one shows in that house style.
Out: {"hour": 4, "minute": 36}
